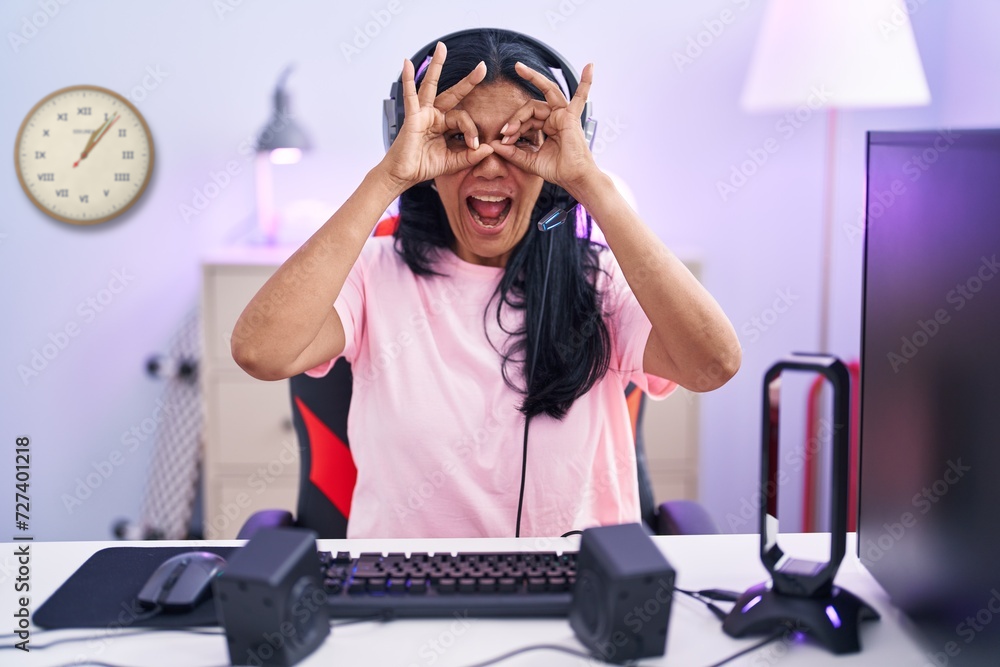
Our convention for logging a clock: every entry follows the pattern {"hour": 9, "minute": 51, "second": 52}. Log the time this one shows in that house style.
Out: {"hour": 1, "minute": 6, "second": 7}
